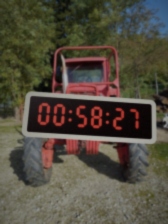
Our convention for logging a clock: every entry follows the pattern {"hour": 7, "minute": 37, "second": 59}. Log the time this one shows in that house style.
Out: {"hour": 0, "minute": 58, "second": 27}
